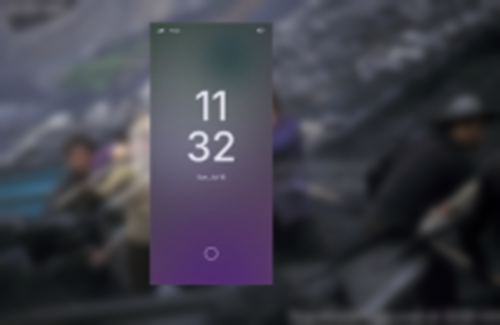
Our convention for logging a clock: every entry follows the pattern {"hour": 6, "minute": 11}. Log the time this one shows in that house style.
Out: {"hour": 11, "minute": 32}
